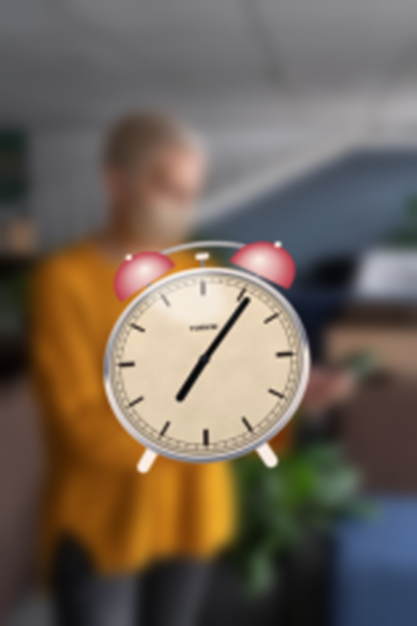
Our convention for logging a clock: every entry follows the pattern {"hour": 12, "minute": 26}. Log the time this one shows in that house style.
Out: {"hour": 7, "minute": 6}
